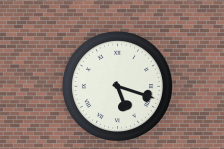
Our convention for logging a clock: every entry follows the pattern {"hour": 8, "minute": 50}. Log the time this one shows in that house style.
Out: {"hour": 5, "minute": 18}
